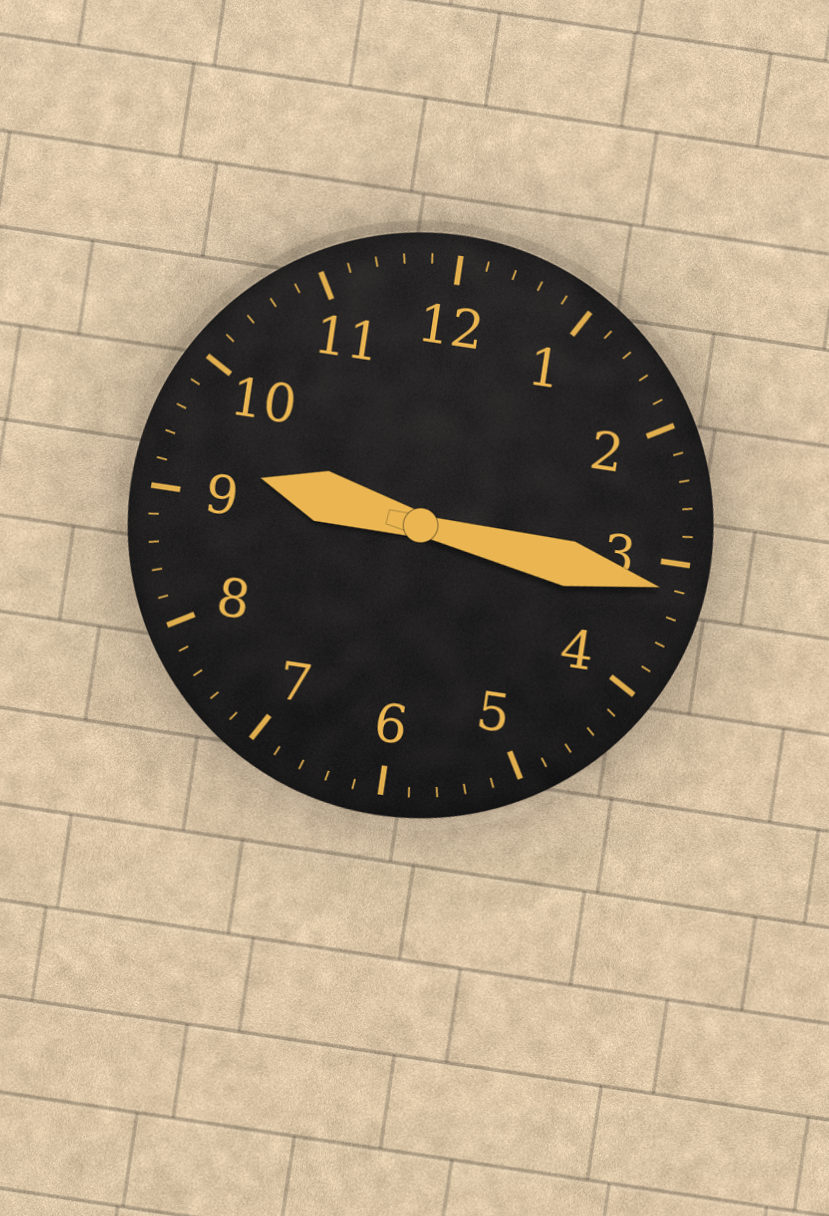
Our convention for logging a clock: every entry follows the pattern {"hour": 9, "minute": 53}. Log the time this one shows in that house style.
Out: {"hour": 9, "minute": 16}
